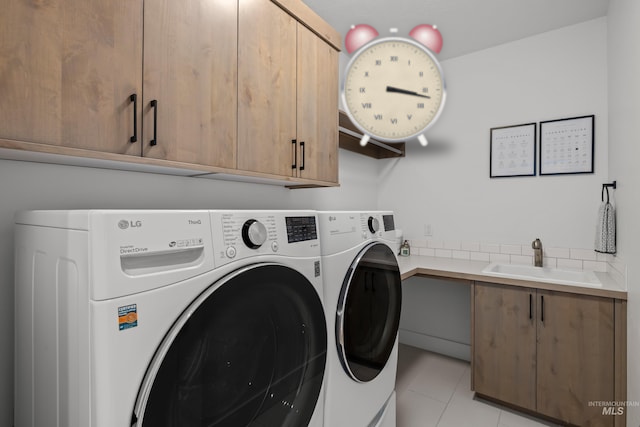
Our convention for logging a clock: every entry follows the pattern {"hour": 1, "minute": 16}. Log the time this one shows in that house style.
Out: {"hour": 3, "minute": 17}
